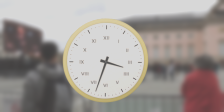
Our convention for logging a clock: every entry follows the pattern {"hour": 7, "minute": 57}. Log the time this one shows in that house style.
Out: {"hour": 3, "minute": 33}
